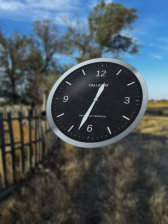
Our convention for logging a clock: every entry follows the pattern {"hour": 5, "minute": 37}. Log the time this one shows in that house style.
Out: {"hour": 12, "minute": 33}
